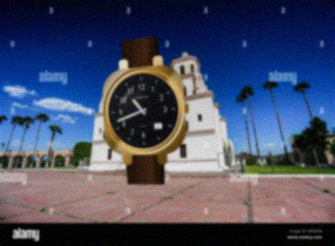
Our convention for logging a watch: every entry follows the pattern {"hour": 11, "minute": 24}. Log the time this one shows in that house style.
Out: {"hour": 10, "minute": 42}
